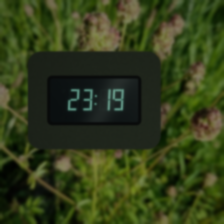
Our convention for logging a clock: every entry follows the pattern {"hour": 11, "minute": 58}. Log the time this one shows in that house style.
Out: {"hour": 23, "minute": 19}
